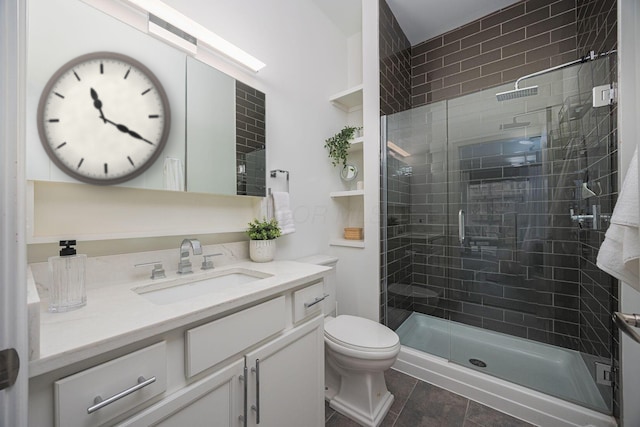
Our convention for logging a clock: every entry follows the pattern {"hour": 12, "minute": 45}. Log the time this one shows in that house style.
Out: {"hour": 11, "minute": 20}
